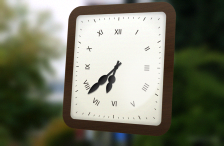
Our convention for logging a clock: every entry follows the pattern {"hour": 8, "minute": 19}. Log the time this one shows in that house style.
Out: {"hour": 6, "minute": 38}
